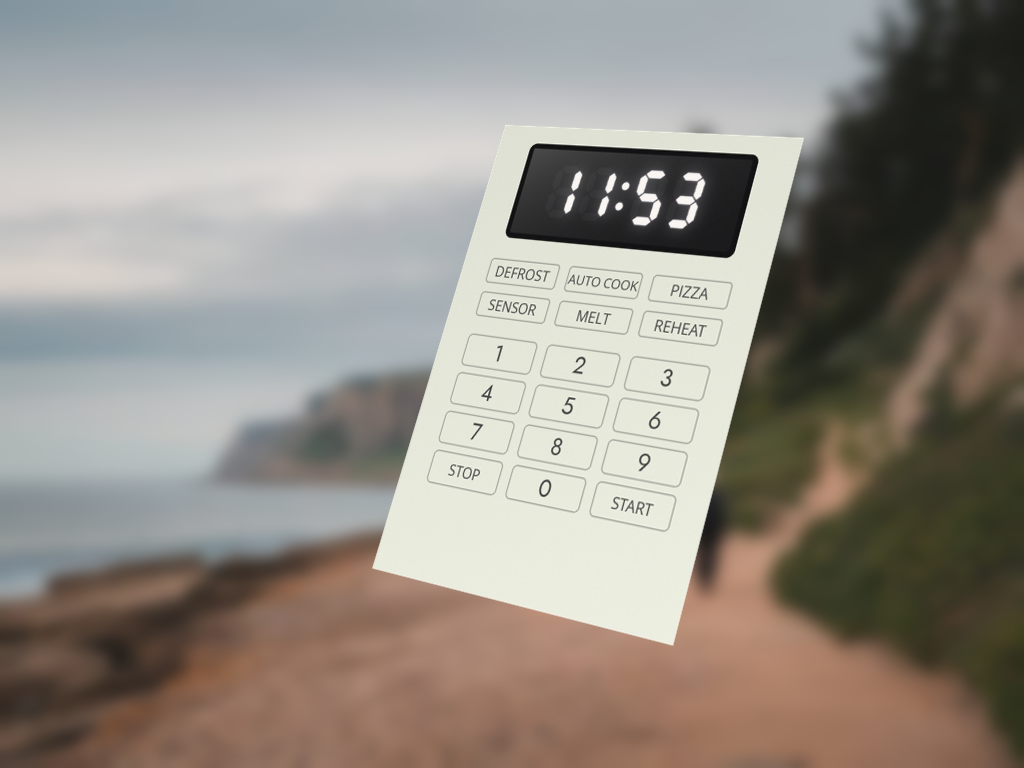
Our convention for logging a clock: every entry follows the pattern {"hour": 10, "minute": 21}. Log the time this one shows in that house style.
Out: {"hour": 11, "minute": 53}
